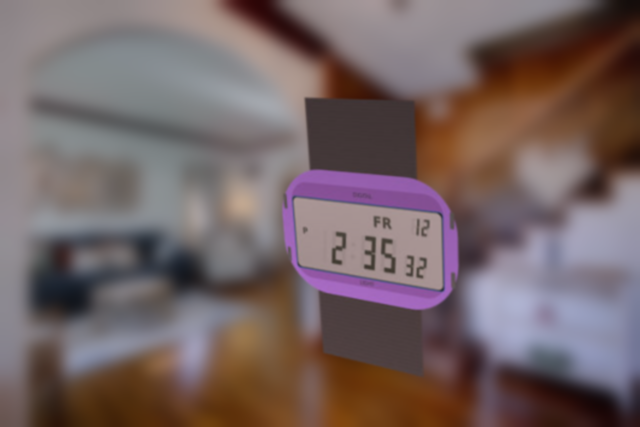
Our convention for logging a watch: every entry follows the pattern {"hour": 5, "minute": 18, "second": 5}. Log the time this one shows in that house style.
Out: {"hour": 2, "minute": 35, "second": 32}
